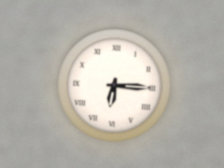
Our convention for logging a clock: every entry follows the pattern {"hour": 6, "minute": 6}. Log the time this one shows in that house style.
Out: {"hour": 6, "minute": 15}
